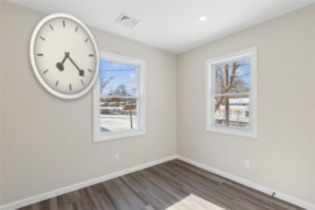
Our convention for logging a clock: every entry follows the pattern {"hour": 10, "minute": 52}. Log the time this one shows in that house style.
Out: {"hour": 7, "minute": 23}
